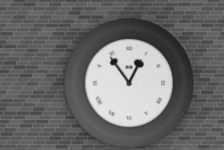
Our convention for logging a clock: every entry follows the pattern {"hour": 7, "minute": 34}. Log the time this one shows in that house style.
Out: {"hour": 12, "minute": 54}
